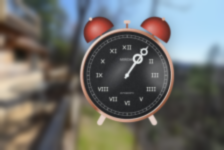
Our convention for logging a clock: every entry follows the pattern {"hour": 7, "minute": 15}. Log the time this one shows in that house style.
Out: {"hour": 1, "minute": 6}
